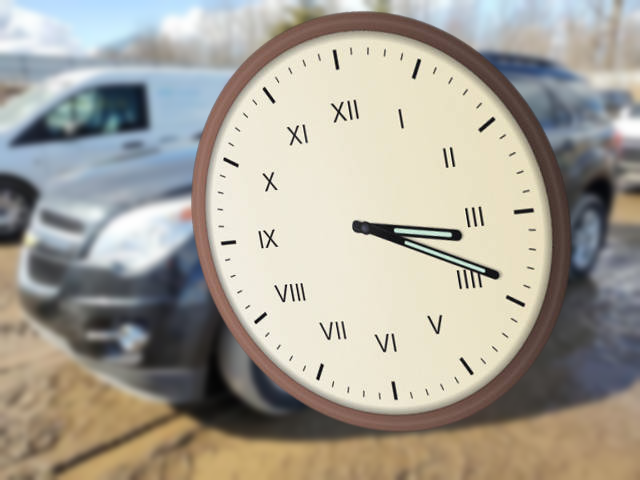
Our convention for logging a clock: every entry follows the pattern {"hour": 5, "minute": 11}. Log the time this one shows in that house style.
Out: {"hour": 3, "minute": 19}
